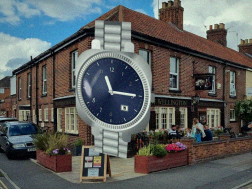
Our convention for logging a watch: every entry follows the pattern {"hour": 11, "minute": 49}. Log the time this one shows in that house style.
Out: {"hour": 11, "minute": 15}
